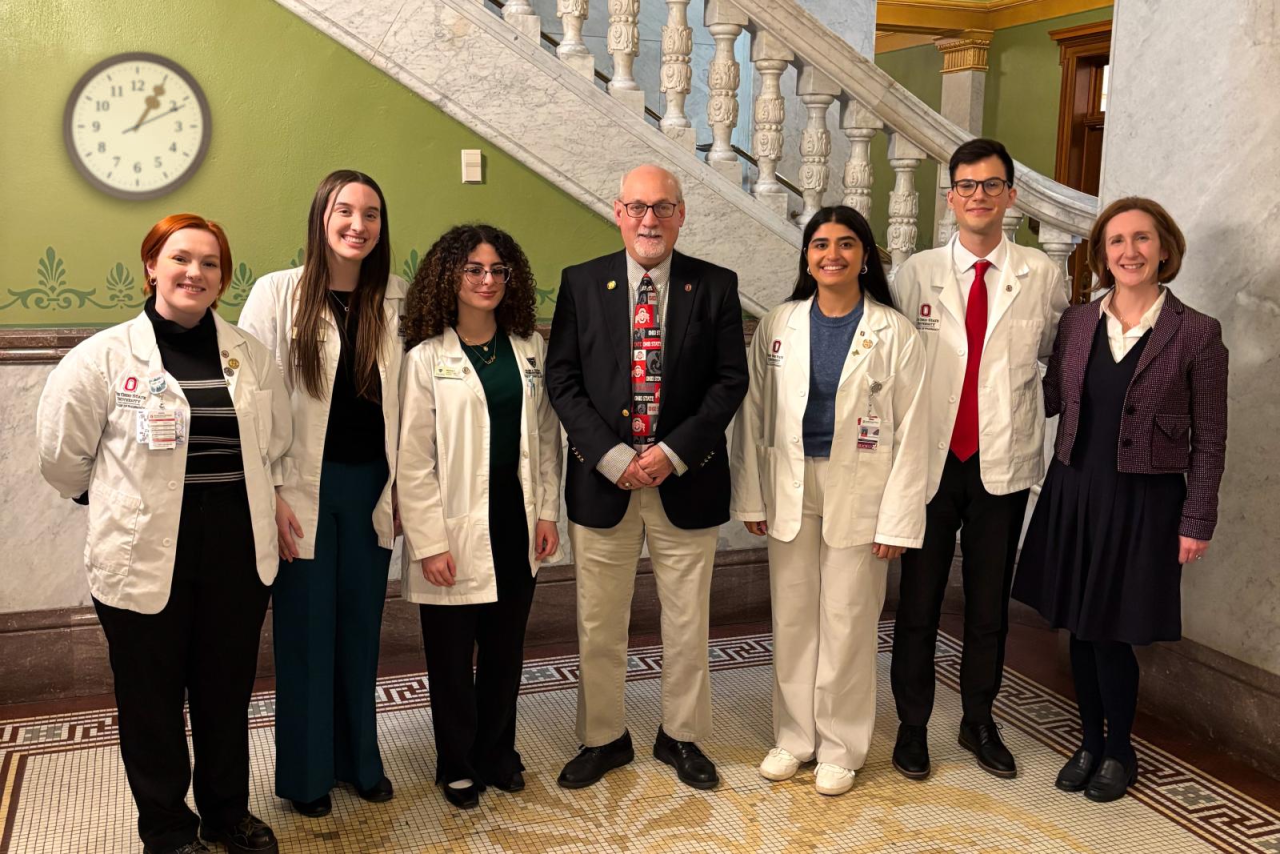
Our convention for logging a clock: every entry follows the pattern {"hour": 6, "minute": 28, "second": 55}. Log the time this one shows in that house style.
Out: {"hour": 1, "minute": 5, "second": 11}
